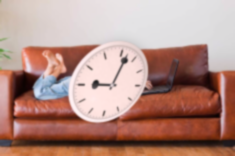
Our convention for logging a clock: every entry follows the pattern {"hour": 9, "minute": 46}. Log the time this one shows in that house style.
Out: {"hour": 9, "minute": 2}
